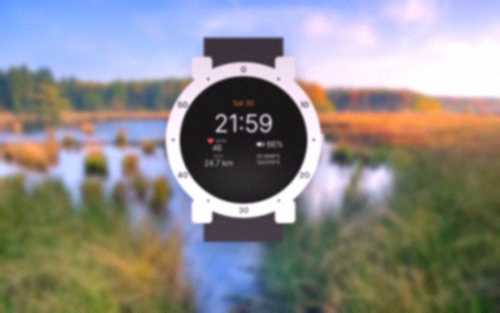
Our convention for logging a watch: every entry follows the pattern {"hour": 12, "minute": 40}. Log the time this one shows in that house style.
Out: {"hour": 21, "minute": 59}
